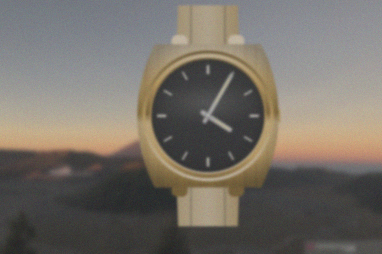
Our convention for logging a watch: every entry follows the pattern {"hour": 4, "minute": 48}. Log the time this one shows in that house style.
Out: {"hour": 4, "minute": 5}
